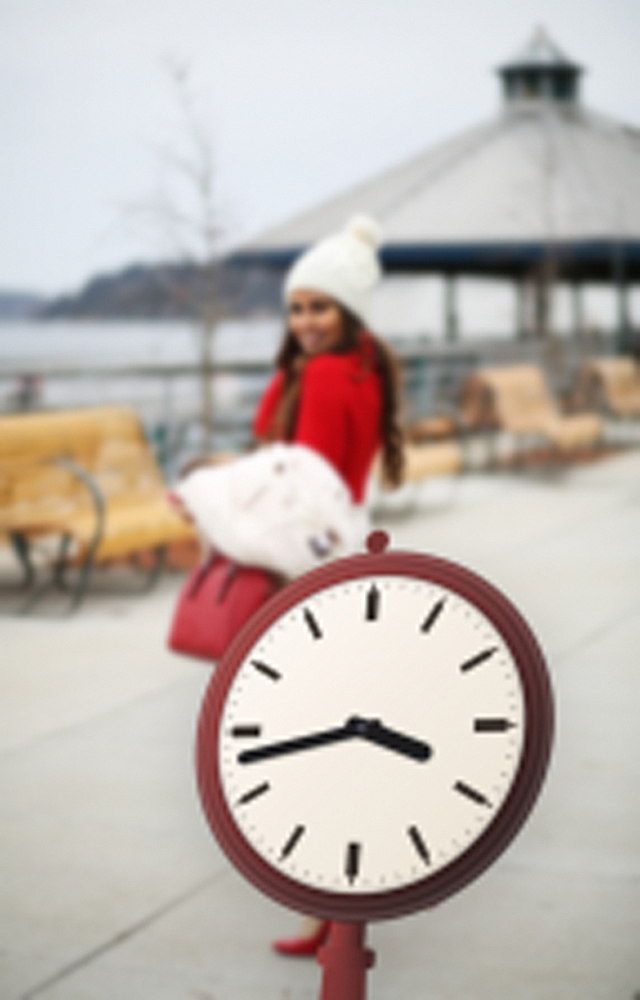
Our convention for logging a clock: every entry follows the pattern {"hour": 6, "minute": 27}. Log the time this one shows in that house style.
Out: {"hour": 3, "minute": 43}
